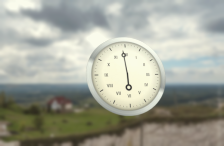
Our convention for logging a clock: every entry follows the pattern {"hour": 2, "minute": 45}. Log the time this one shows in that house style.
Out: {"hour": 5, "minute": 59}
